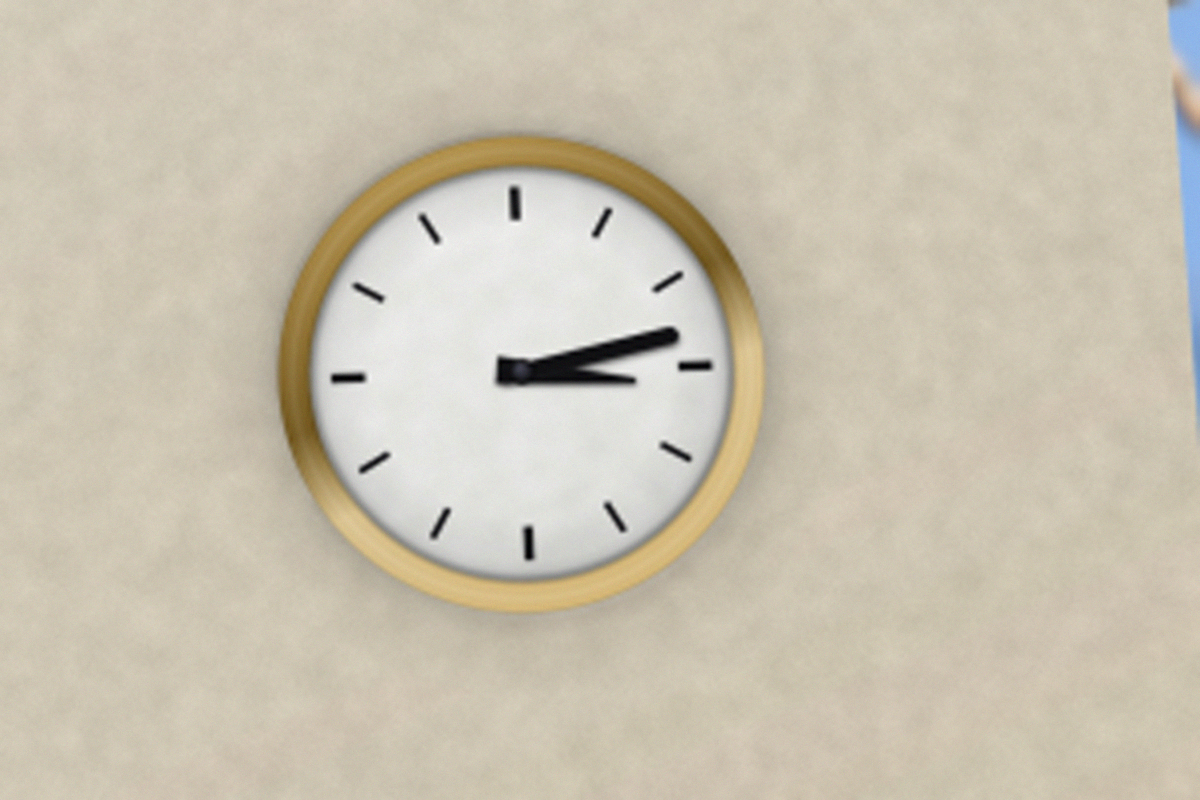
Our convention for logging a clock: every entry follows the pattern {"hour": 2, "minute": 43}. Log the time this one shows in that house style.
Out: {"hour": 3, "minute": 13}
